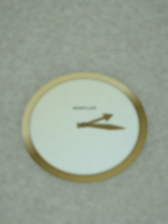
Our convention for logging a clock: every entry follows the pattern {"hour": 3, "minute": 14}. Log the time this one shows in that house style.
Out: {"hour": 2, "minute": 16}
